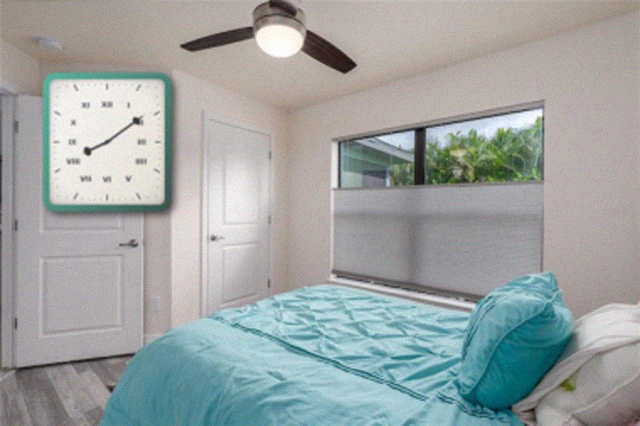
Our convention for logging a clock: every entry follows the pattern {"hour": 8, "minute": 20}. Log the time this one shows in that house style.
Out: {"hour": 8, "minute": 9}
